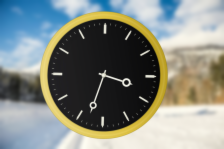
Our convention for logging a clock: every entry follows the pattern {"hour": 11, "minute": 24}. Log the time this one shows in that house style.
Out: {"hour": 3, "minute": 33}
